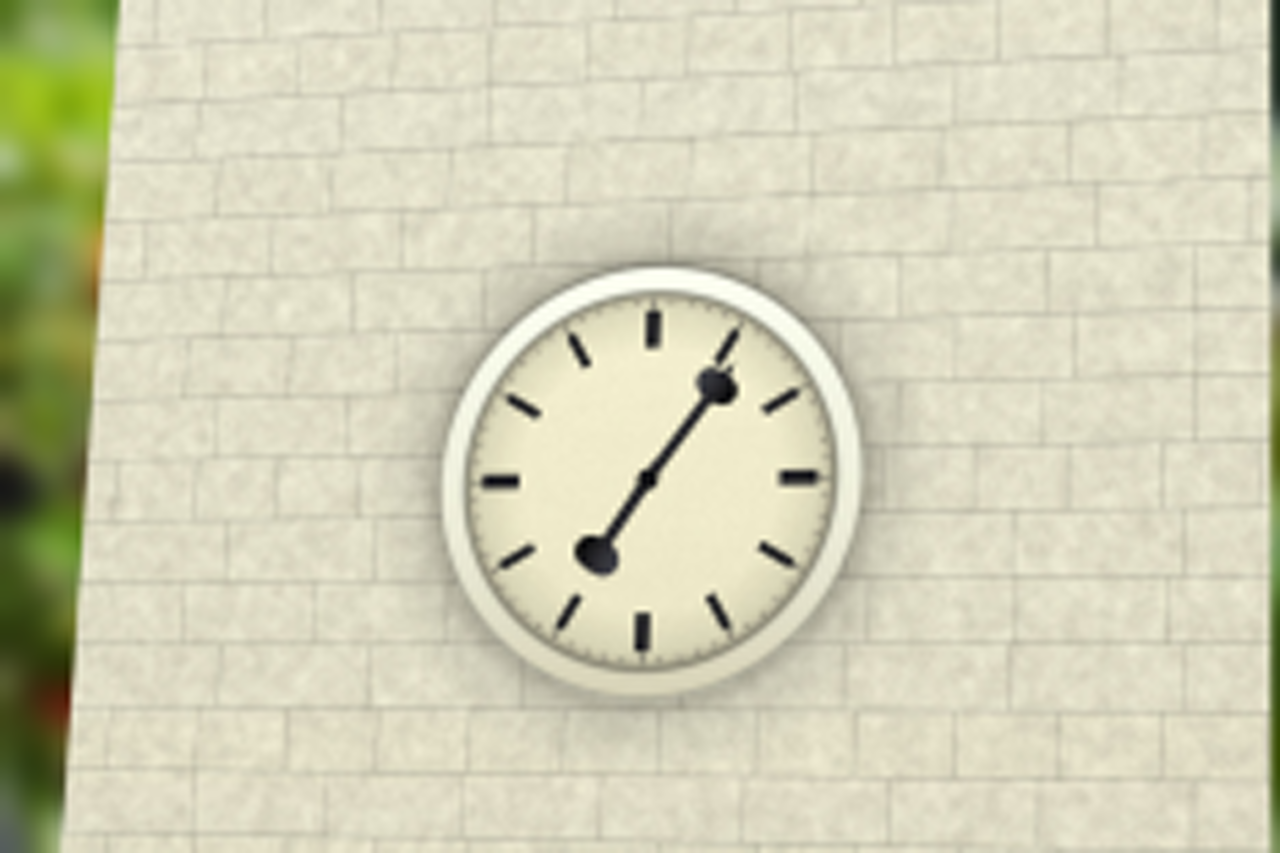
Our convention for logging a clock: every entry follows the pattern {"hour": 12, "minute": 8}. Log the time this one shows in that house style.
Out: {"hour": 7, "minute": 6}
